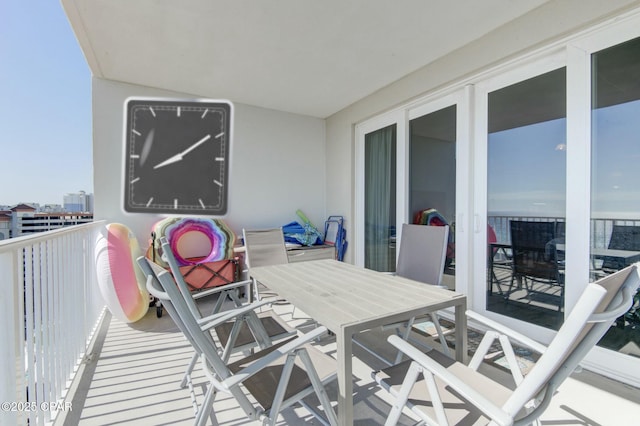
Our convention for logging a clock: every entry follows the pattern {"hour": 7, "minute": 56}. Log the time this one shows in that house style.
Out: {"hour": 8, "minute": 9}
